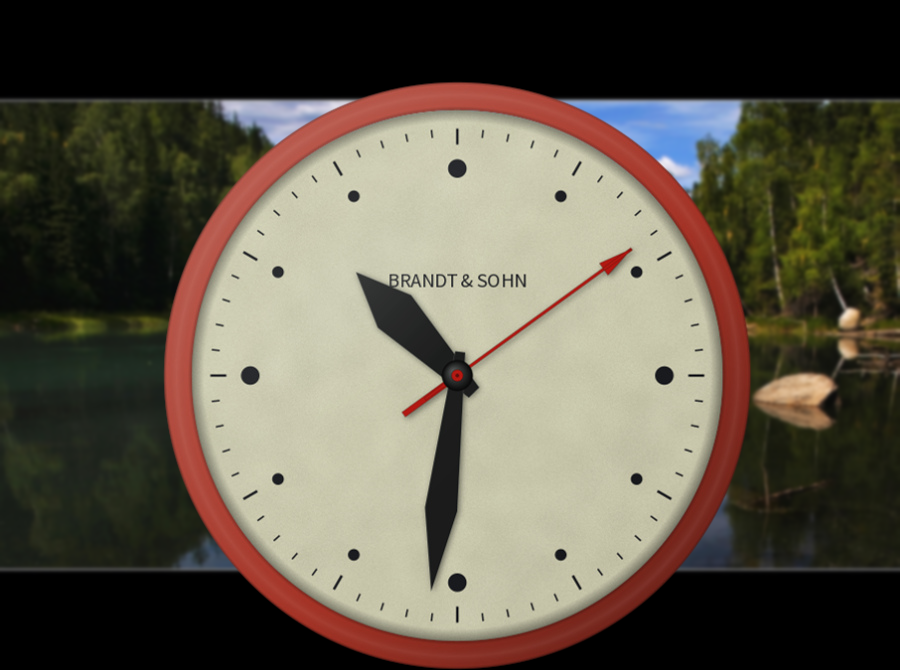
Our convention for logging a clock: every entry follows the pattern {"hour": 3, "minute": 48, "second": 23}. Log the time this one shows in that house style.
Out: {"hour": 10, "minute": 31, "second": 9}
